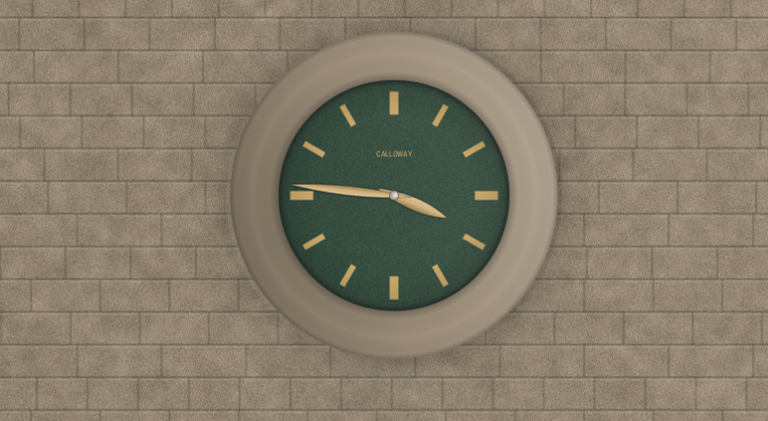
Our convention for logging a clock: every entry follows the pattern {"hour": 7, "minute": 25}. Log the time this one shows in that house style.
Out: {"hour": 3, "minute": 46}
